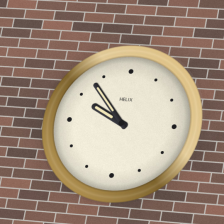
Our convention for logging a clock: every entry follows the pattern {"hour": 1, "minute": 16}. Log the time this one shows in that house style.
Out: {"hour": 9, "minute": 53}
